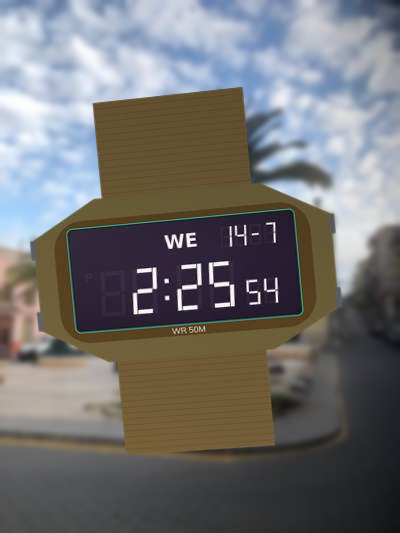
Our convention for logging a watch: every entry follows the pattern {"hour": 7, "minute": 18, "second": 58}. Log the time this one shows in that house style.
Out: {"hour": 2, "minute": 25, "second": 54}
